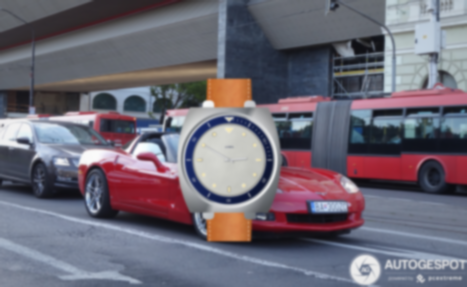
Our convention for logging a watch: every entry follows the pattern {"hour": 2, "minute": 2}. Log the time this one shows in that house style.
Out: {"hour": 2, "minute": 50}
